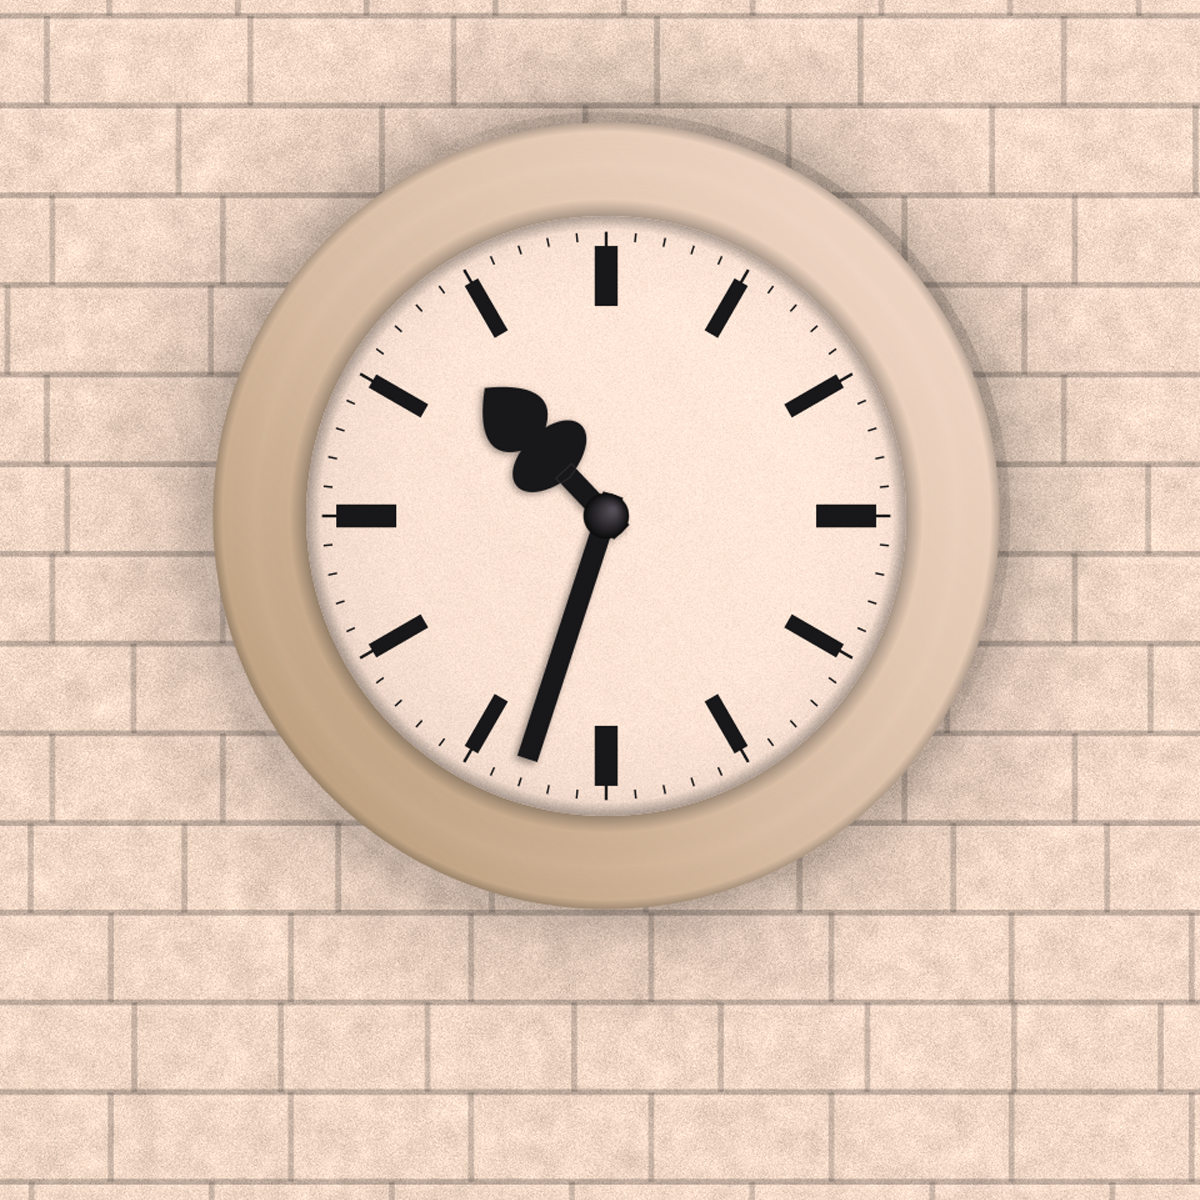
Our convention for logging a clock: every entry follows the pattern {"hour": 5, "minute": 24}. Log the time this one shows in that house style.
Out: {"hour": 10, "minute": 33}
